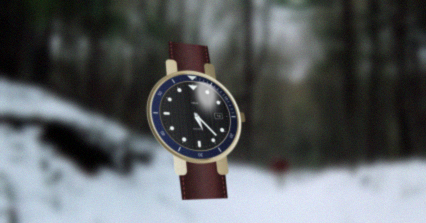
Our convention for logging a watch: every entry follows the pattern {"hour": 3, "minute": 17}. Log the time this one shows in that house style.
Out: {"hour": 5, "minute": 23}
